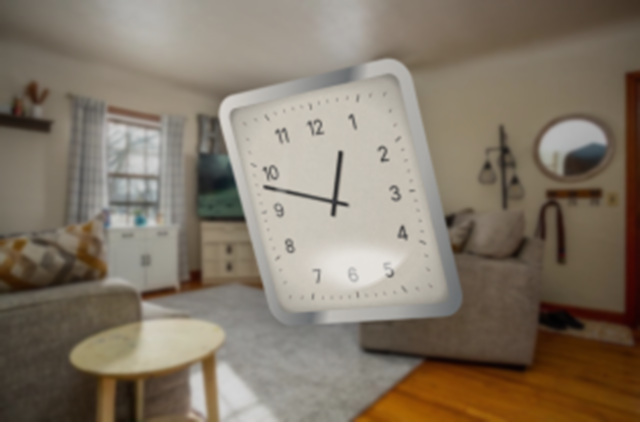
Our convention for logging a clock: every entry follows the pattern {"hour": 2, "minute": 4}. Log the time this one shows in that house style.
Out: {"hour": 12, "minute": 48}
